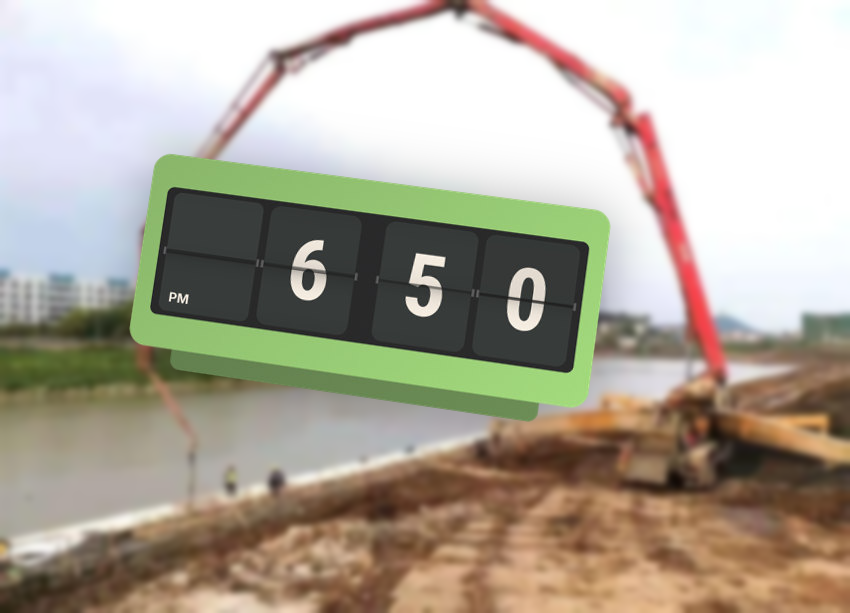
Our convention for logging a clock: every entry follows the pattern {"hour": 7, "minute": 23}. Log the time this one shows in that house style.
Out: {"hour": 6, "minute": 50}
